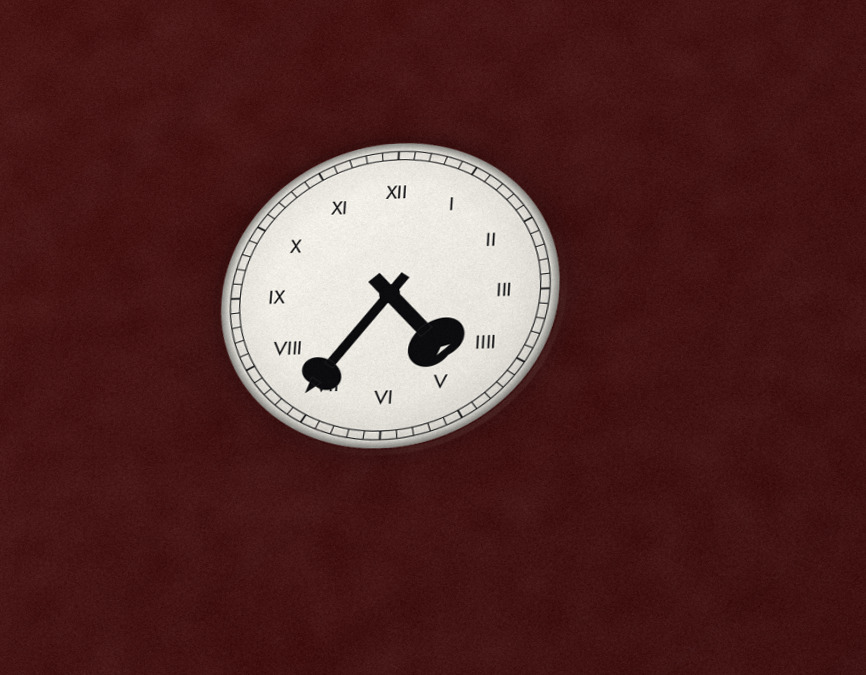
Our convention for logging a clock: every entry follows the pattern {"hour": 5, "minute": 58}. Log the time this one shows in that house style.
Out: {"hour": 4, "minute": 36}
